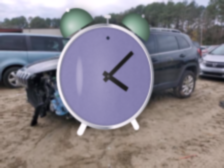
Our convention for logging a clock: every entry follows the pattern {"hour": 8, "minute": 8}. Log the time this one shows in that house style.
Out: {"hour": 4, "minute": 8}
